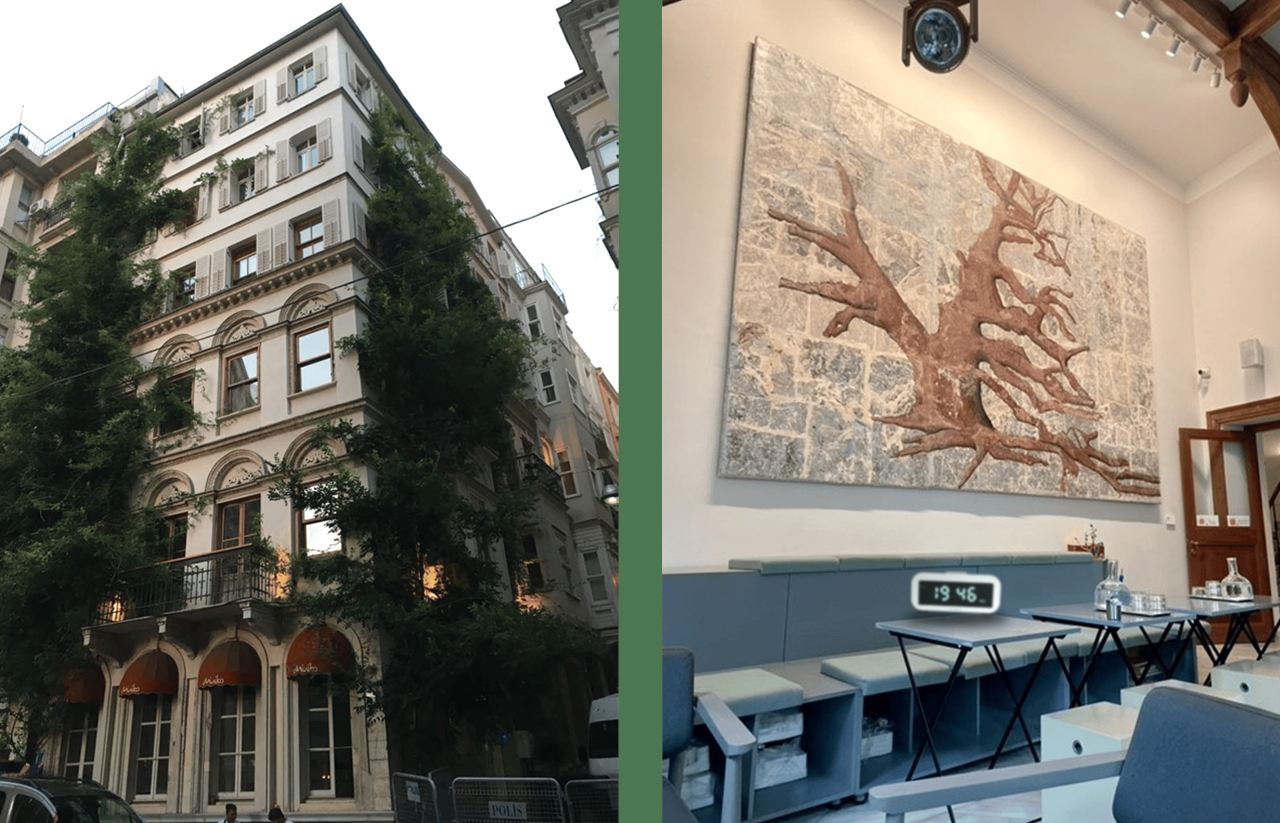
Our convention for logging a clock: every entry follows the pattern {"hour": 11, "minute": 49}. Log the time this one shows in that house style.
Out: {"hour": 19, "minute": 46}
